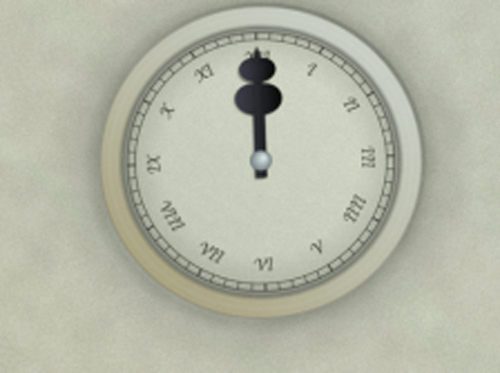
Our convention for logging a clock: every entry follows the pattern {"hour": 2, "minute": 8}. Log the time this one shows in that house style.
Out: {"hour": 12, "minute": 0}
